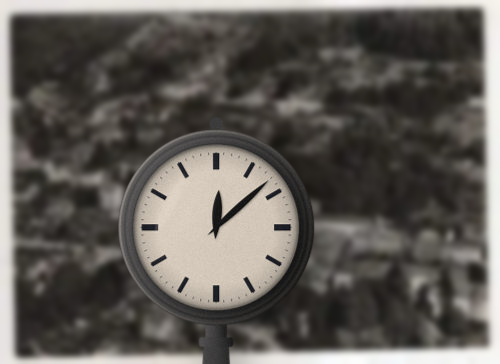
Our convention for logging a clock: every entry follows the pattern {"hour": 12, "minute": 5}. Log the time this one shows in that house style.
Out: {"hour": 12, "minute": 8}
